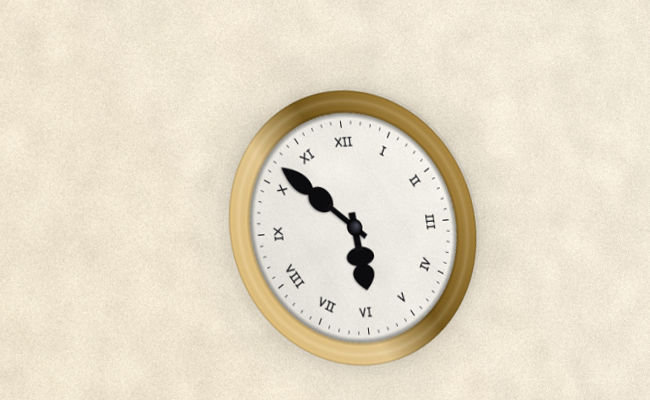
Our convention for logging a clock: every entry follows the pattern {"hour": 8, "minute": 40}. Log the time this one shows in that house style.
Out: {"hour": 5, "minute": 52}
